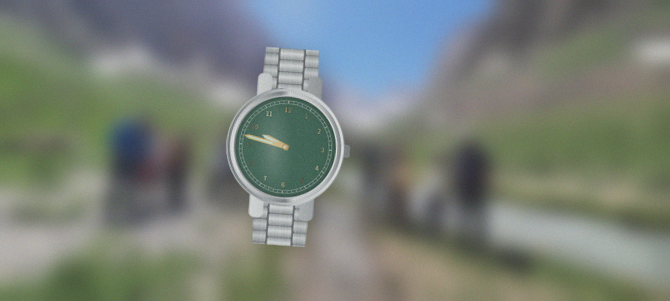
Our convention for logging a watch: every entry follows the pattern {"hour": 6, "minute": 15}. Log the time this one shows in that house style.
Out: {"hour": 9, "minute": 47}
